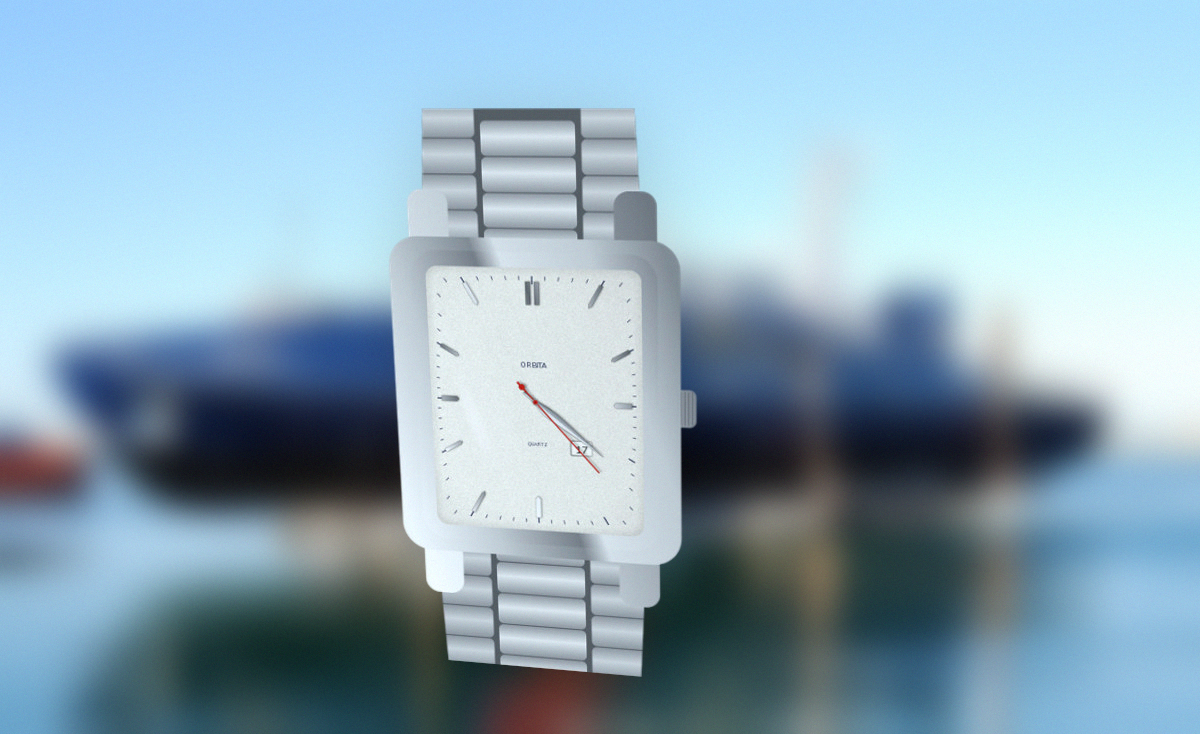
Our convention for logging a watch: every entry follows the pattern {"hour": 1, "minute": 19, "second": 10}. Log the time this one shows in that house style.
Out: {"hour": 4, "minute": 21, "second": 23}
